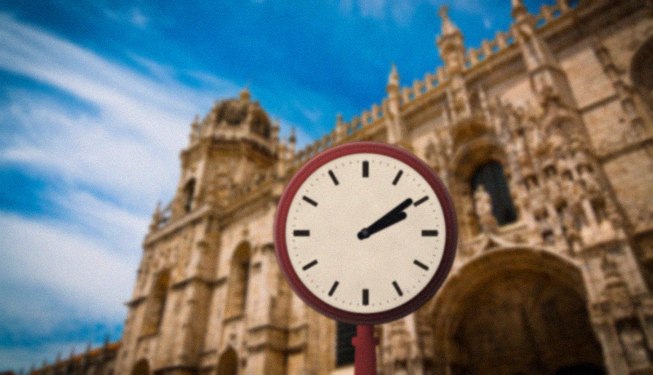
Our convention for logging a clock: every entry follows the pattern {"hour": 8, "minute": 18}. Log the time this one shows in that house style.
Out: {"hour": 2, "minute": 9}
